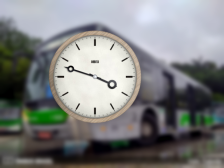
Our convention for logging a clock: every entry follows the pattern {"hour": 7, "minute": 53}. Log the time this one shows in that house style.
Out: {"hour": 3, "minute": 48}
